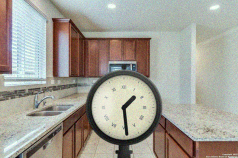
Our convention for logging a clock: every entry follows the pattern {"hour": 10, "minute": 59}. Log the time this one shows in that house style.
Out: {"hour": 1, "minute": 29}
